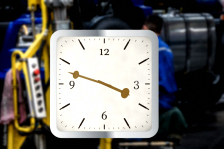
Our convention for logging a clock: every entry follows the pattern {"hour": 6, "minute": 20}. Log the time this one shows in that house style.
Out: {"hour": 3, "minute": 48}
